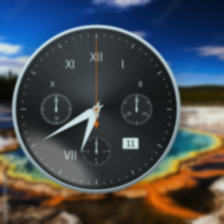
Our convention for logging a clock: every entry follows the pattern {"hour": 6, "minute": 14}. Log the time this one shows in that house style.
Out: {"hour": 6, "minute": 40}
